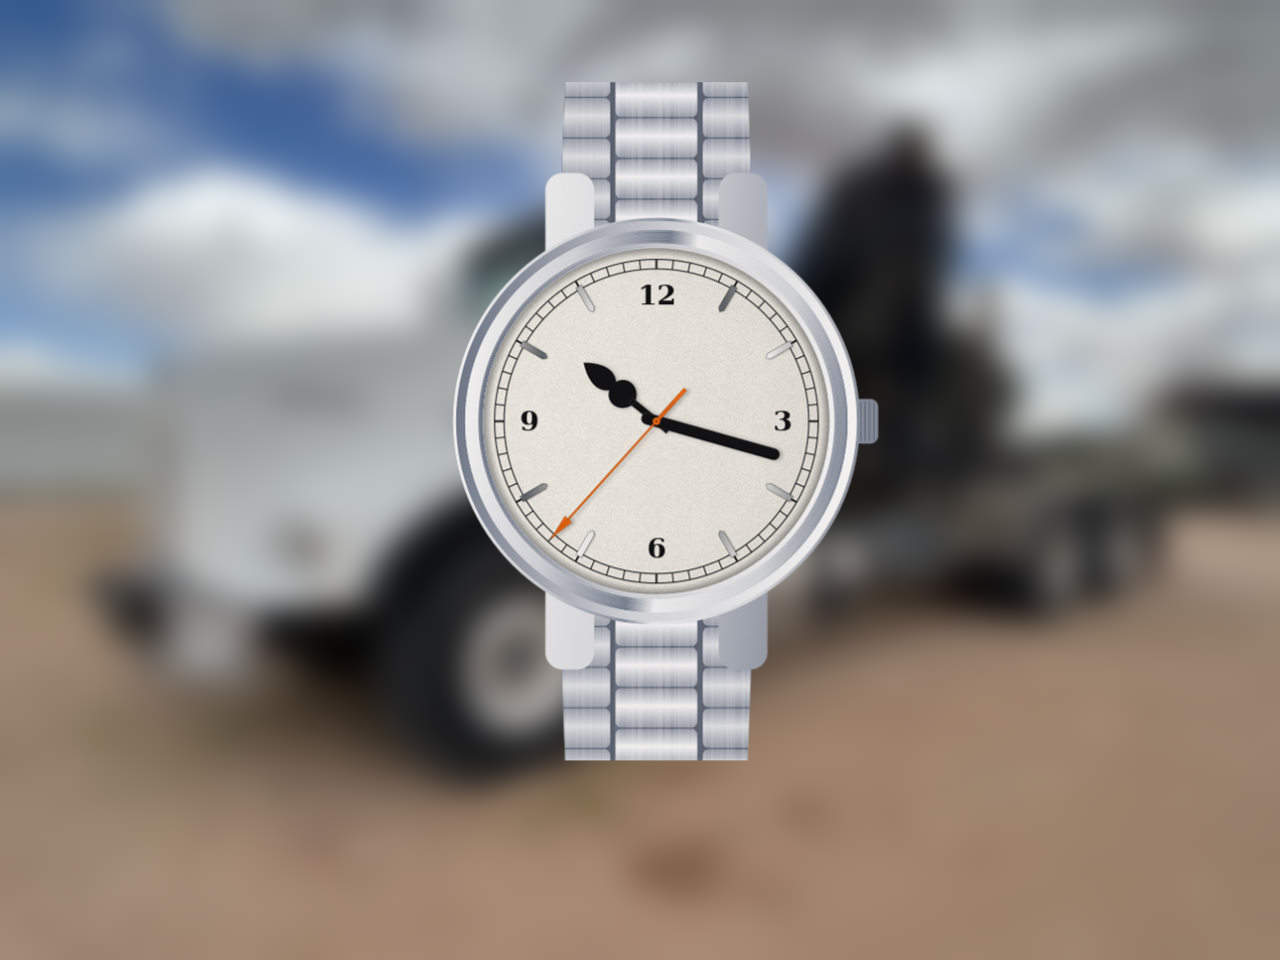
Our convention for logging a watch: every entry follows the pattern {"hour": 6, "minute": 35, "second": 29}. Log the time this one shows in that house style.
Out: {"hour": 10, "minute": 17, "second": 37}
